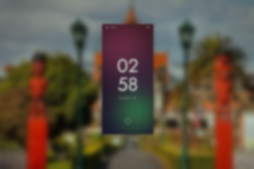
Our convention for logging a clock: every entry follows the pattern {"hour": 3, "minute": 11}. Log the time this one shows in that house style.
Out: {"hour": 2, "minute": 58}
